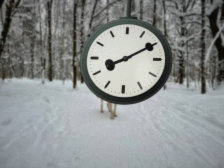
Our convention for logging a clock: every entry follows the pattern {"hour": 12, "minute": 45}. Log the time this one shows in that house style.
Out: {"hour": 8, "minute": 10}
